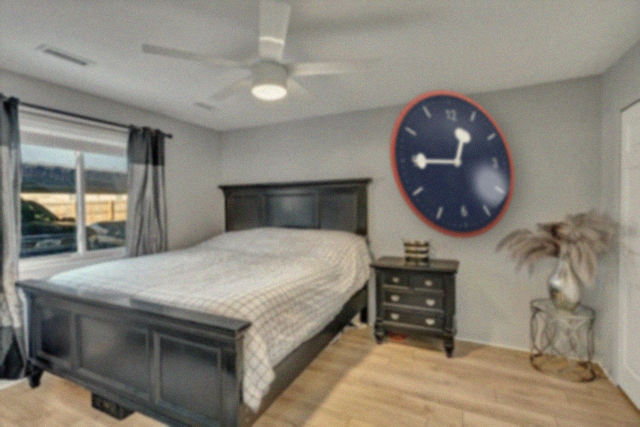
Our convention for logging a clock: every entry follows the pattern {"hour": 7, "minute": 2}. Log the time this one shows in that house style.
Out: {"hour": 12, "minute": 45}
